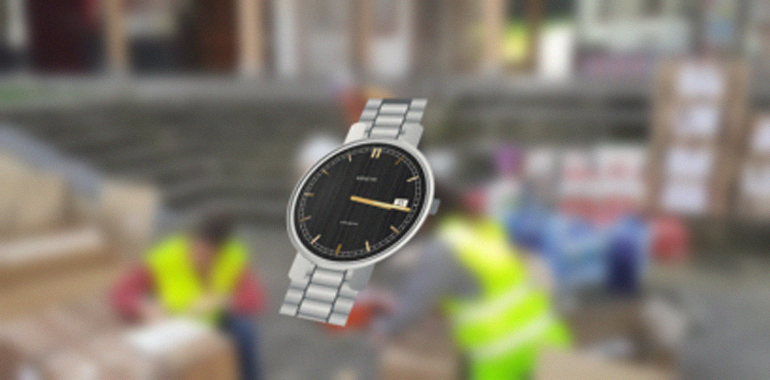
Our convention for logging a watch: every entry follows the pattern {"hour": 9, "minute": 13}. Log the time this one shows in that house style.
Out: {"hour": 3, "minute": 16}
